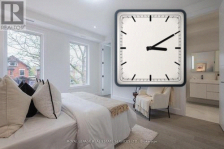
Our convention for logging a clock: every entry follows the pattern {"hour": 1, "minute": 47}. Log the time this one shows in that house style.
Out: {"hour": 3, "minute": 10}
